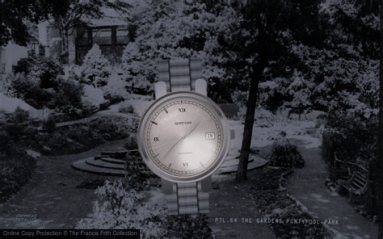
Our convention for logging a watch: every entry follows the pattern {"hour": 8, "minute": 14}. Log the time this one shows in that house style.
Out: {"hour": 1, "minute": 38}
